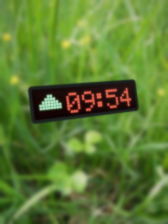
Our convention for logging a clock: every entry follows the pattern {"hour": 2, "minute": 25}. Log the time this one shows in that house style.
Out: {"hour": 9, "minute": 54}
